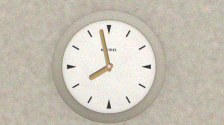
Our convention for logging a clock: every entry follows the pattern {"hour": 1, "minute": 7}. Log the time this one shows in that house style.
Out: {"hour": 7, "minute": 58}
